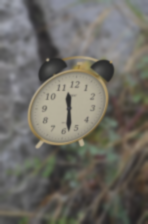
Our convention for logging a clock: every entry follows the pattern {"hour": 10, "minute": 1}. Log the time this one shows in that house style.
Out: {"hour": 11, "minute": 28}
